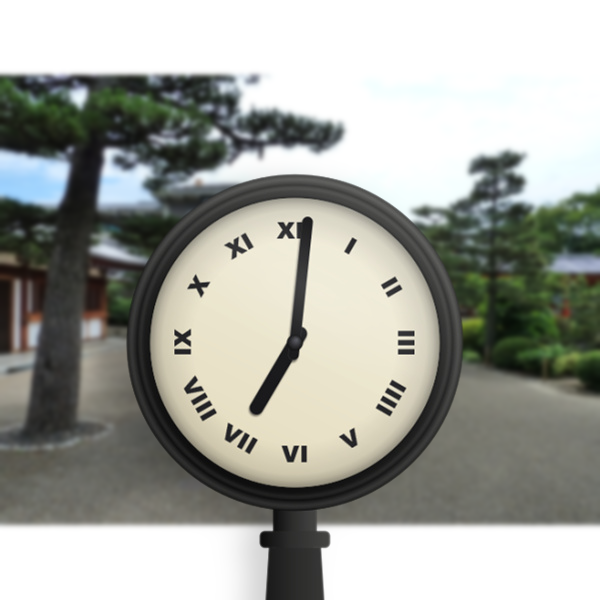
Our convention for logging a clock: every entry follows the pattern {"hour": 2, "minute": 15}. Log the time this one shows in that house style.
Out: {"hour": 7, "minute": 1}
